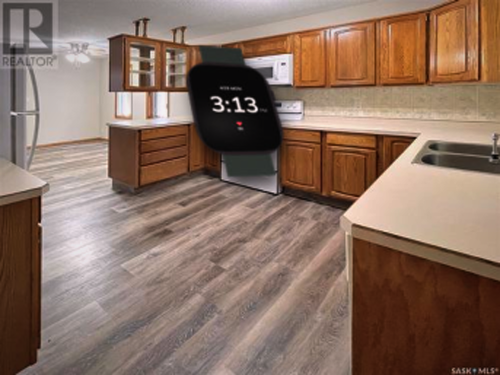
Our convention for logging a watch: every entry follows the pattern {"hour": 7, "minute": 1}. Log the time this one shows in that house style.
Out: {"hour": 3, "minute": 13}
